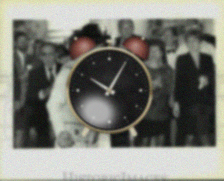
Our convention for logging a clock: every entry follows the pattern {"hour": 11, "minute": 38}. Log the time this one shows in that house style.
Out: {"hour": 10, "minute": 5}
